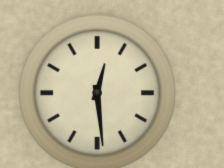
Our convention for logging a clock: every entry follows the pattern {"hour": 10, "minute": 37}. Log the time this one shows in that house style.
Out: {"hour": 12, "minute": 29}
